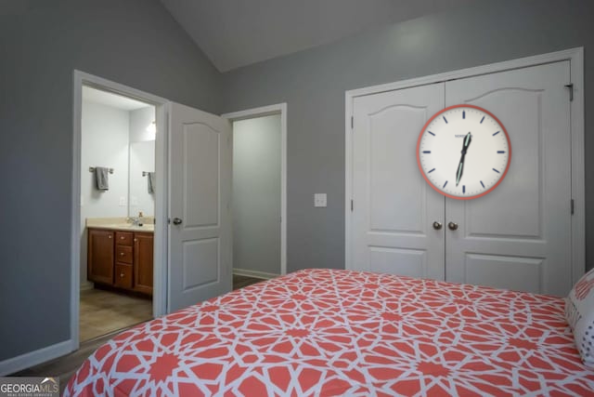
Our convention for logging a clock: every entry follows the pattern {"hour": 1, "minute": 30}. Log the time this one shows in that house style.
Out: {"hour": 12, "minute": 32}
